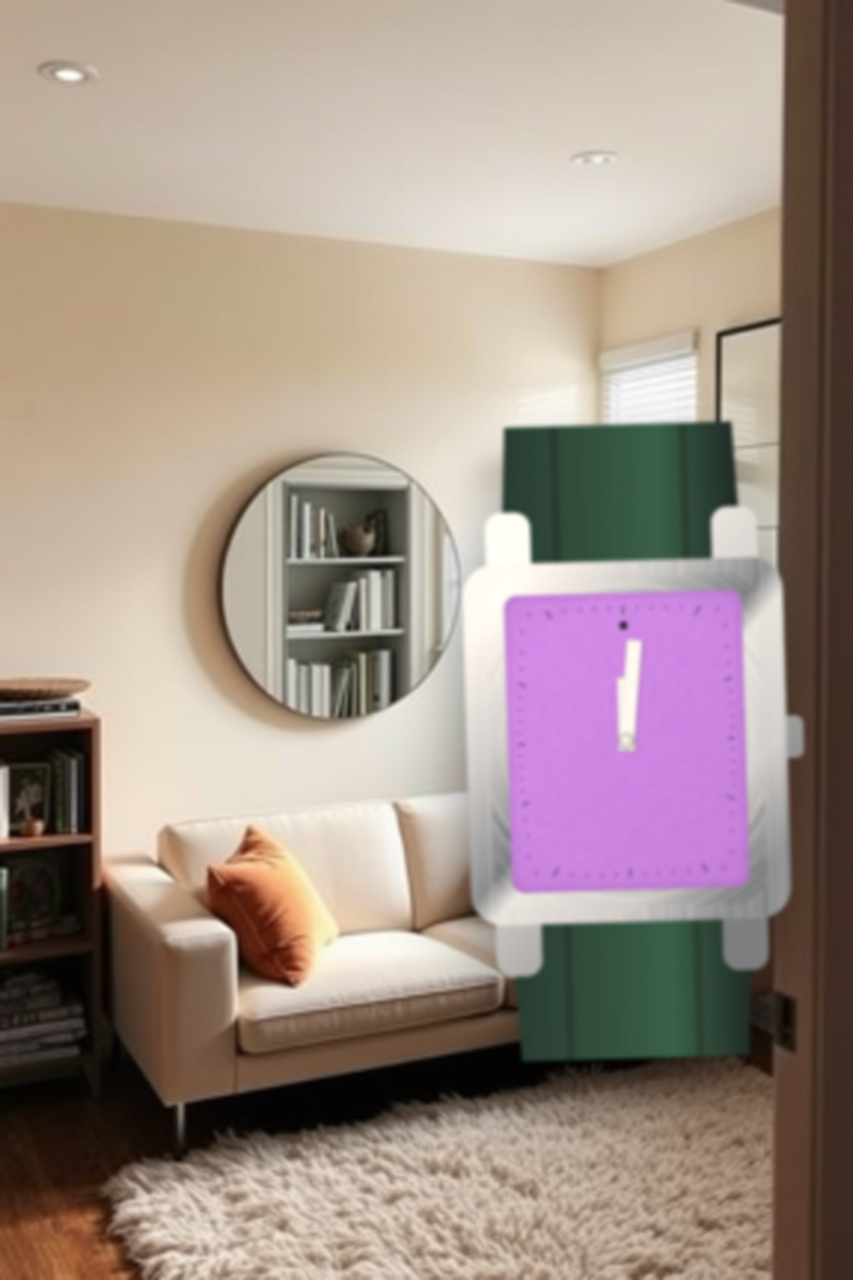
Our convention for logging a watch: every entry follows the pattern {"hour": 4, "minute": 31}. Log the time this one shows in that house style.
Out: {"hour": 12, "minute": 1}
